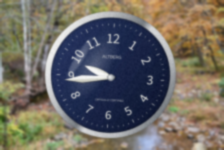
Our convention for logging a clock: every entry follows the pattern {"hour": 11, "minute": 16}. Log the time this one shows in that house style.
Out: {"hour": 9, "minute": 44}
